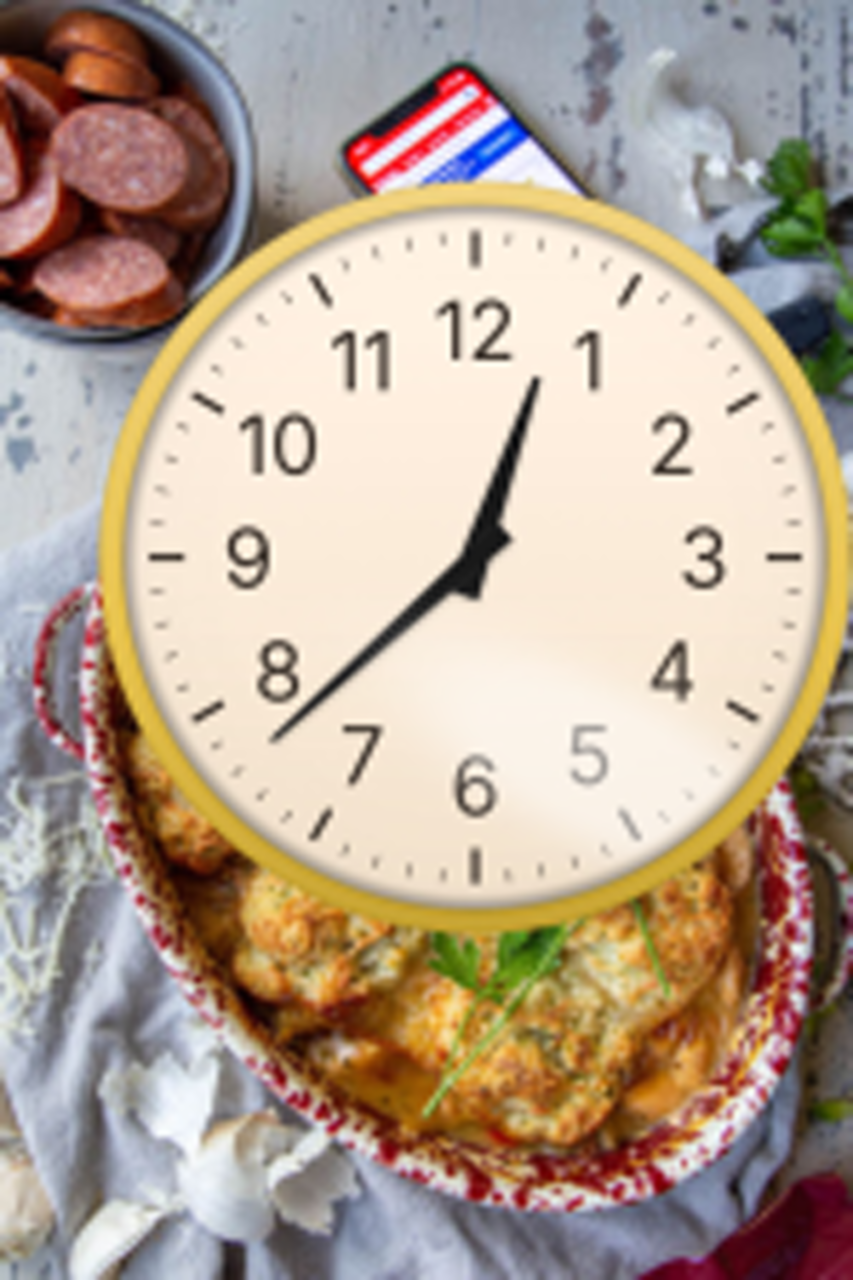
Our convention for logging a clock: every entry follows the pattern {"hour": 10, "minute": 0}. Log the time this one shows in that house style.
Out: {"hour": 12, "minute": 38}
